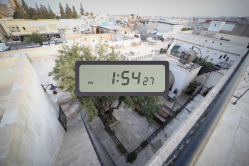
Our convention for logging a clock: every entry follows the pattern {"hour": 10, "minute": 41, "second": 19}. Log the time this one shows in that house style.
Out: {"hour": 1, "minute": 54, "second": 27}
